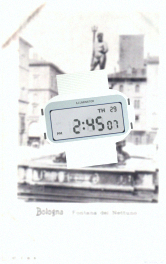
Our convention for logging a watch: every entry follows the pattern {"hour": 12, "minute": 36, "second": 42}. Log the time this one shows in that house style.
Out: {"hour": 2, "minute": 45, "second": 7}
